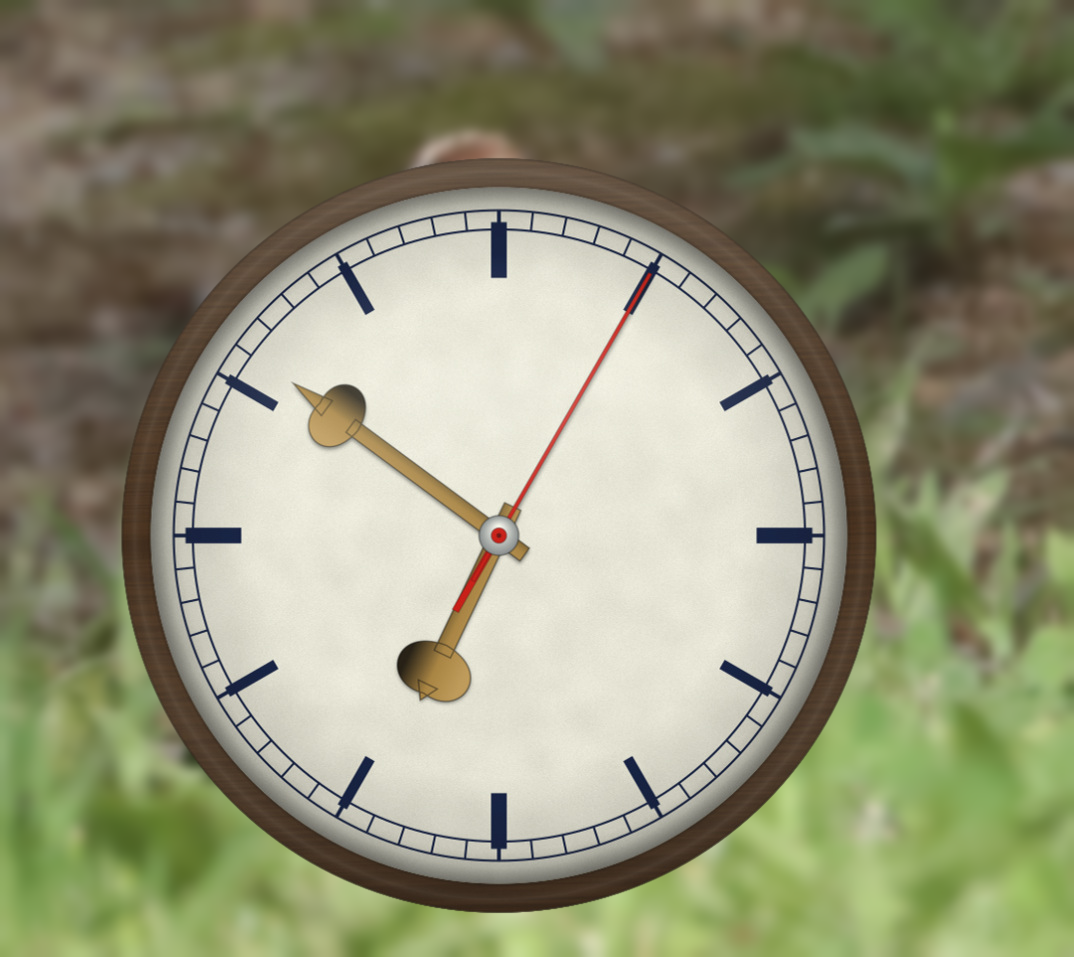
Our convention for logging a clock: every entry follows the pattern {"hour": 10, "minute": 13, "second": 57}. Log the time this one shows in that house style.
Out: {"hour": 6, "minute": 51, "second": 5}
